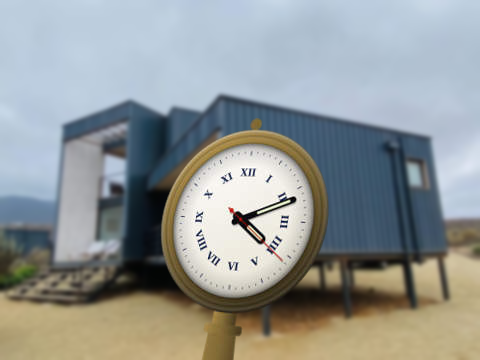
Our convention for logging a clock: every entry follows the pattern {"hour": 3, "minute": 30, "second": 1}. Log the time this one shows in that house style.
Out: {"hour": 4, "minute": 11, "second": 21}
